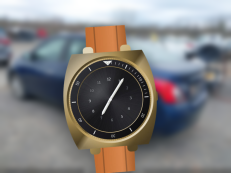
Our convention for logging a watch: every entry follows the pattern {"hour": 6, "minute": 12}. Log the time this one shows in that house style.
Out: {"hour": 7, "minute": 6}
